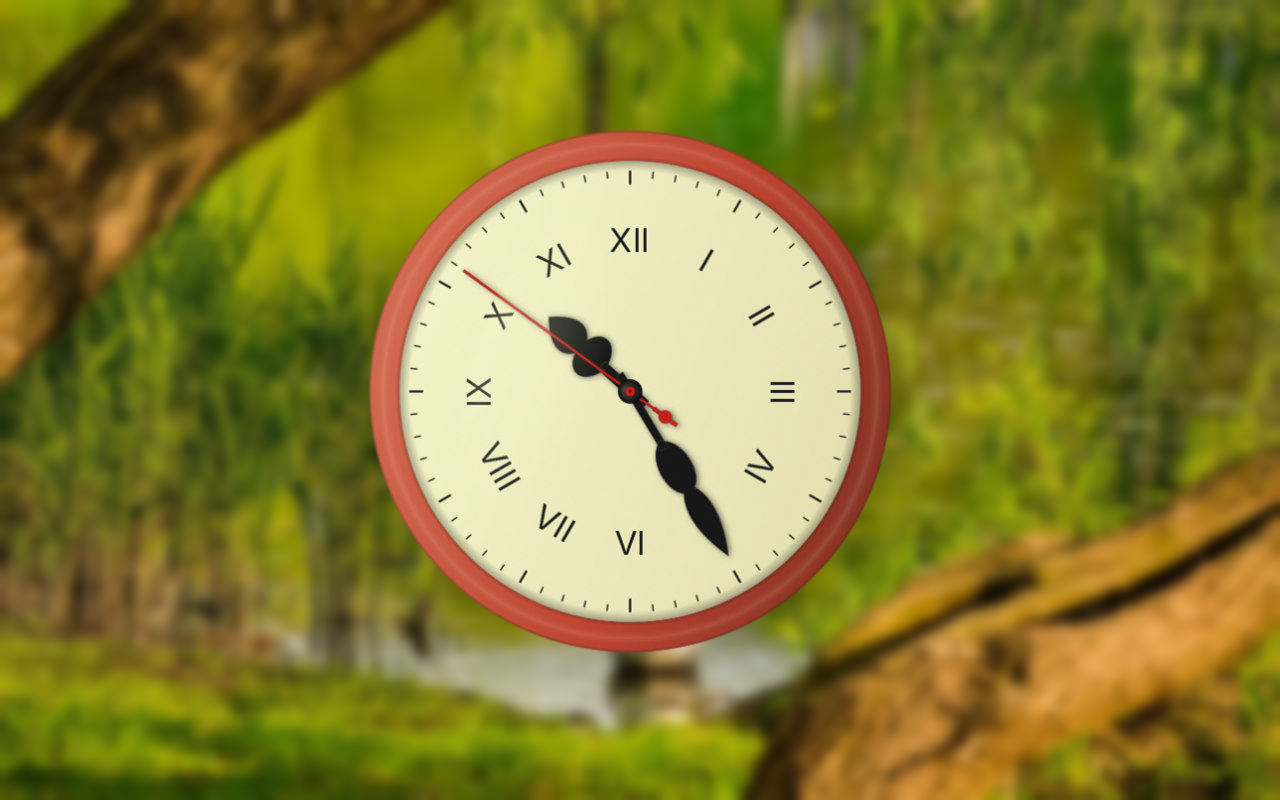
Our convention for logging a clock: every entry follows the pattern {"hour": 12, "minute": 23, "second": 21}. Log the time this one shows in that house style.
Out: {"hour": 10, "minute": 24, "second": 51}
